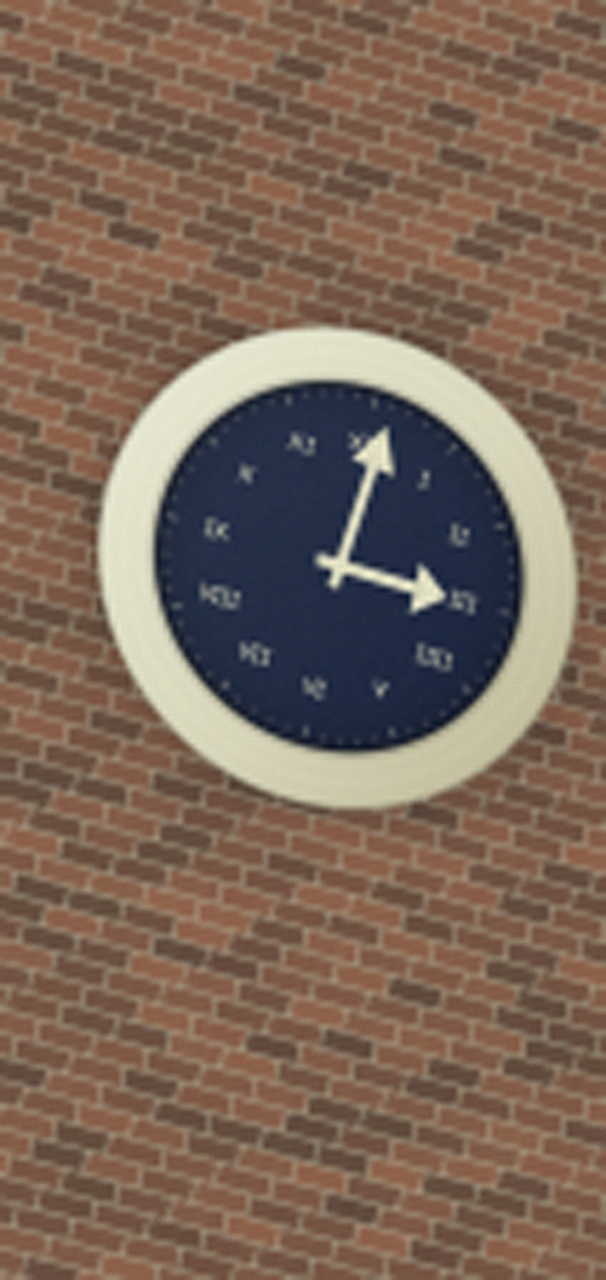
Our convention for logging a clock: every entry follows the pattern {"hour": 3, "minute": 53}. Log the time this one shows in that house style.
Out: {"hour": 3, "minute": 1}
